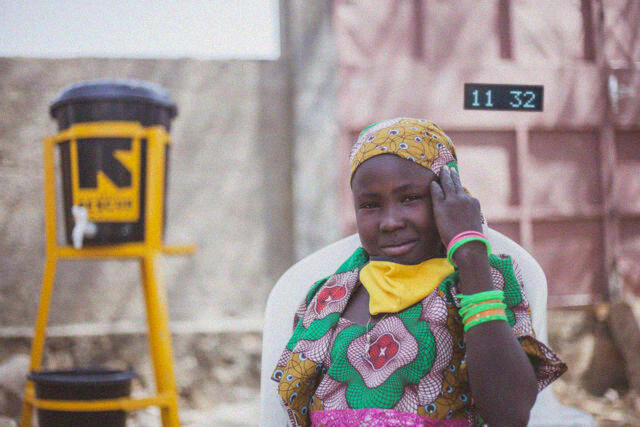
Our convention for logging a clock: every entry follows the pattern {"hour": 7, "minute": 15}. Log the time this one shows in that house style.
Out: {"hour": 11, "minute": 32}
